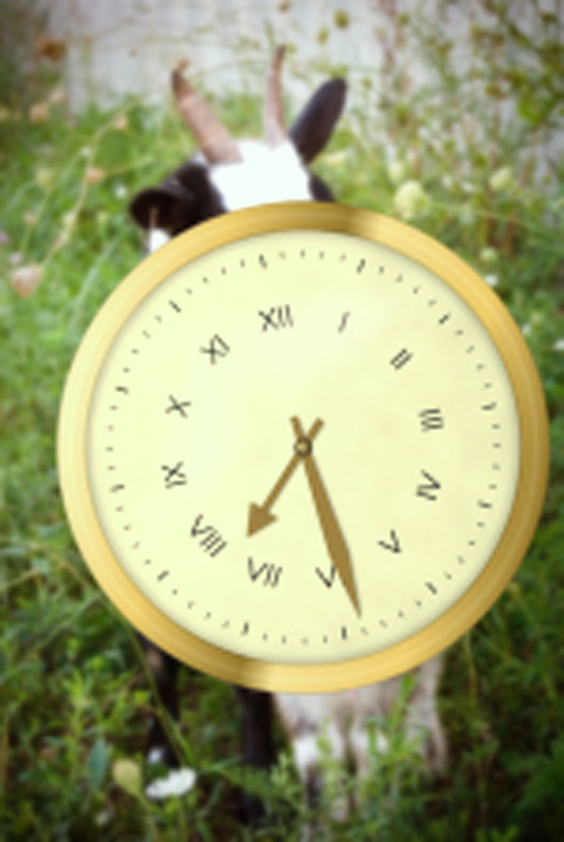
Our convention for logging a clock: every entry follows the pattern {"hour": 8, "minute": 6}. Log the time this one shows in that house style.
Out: {"hour": 7, "minute": 29}
